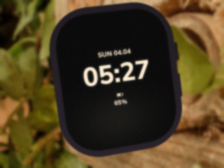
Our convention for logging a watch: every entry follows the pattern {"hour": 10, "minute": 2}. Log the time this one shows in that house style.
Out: {"hour": 5, "minute": 27}
